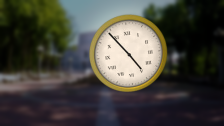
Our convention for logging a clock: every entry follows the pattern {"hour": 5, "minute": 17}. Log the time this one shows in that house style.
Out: {"hour": 4, "minute": 54}
